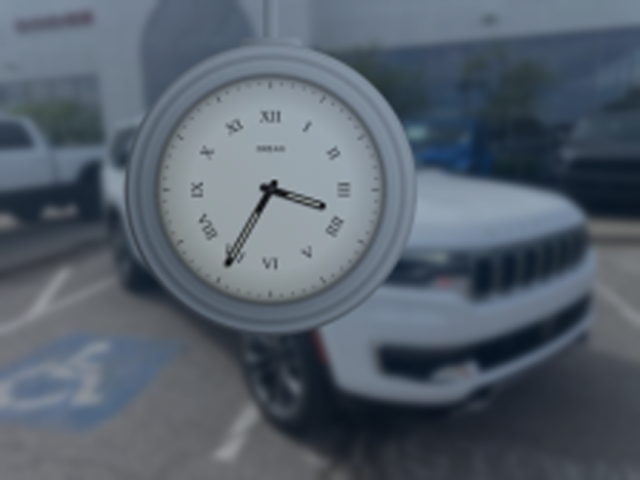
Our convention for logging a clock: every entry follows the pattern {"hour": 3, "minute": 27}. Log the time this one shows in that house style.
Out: {"hour": 3, "minute": 35}
